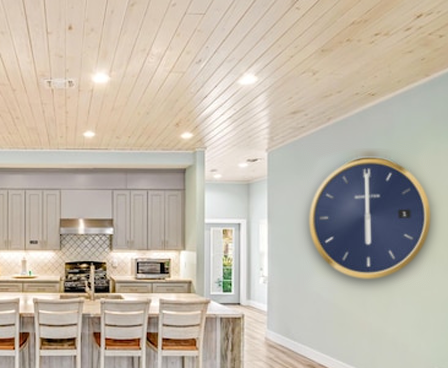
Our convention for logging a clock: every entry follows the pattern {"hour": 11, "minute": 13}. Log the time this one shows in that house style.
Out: {"hour": 6, "minute": 0}
